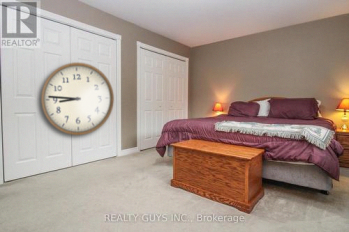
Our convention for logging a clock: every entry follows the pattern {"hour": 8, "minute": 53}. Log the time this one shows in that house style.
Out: {"hour": 8, "minute": 46}
